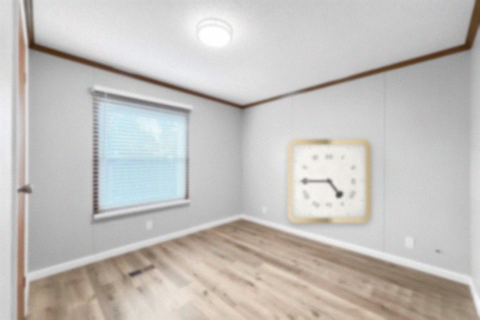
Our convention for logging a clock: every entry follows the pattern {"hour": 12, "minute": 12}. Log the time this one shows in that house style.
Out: {"hour": 4, "minute": 45}
